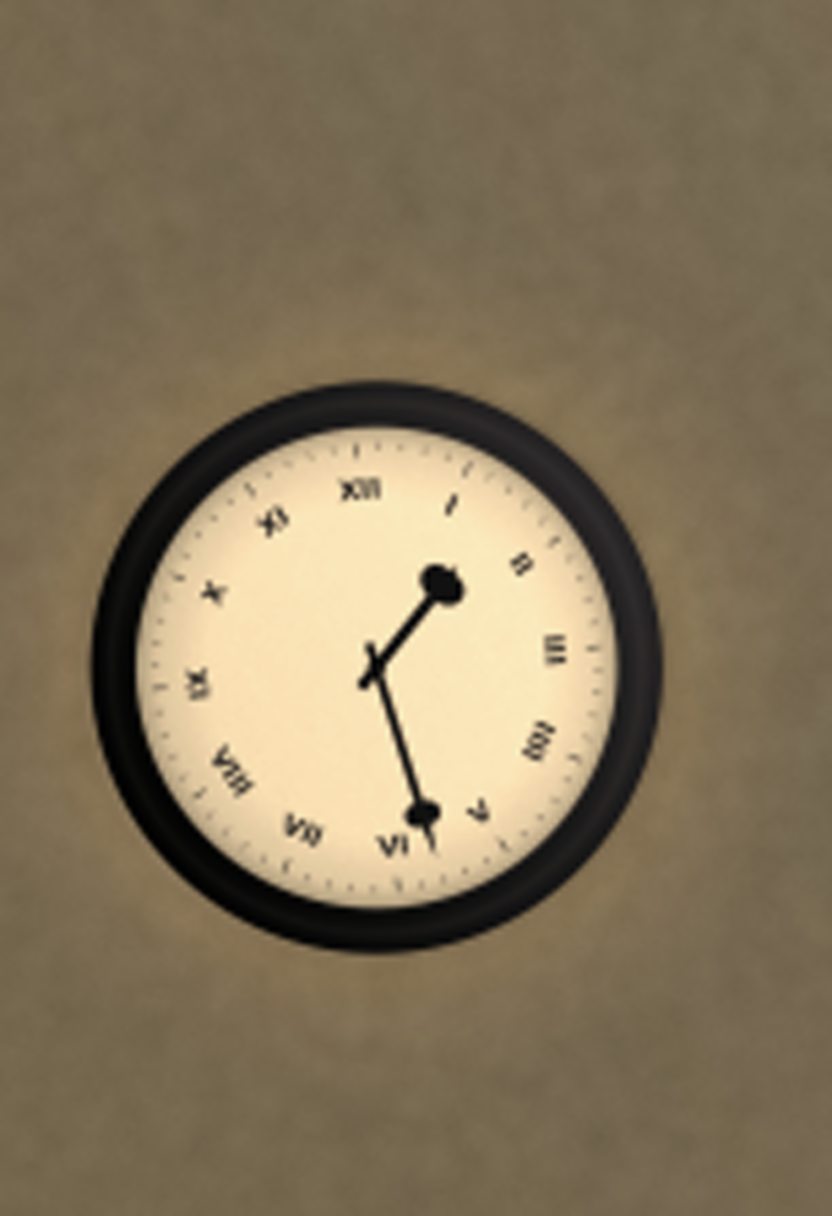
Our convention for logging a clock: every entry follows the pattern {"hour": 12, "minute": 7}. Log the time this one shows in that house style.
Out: {"hour": 1, "minute": 28}
